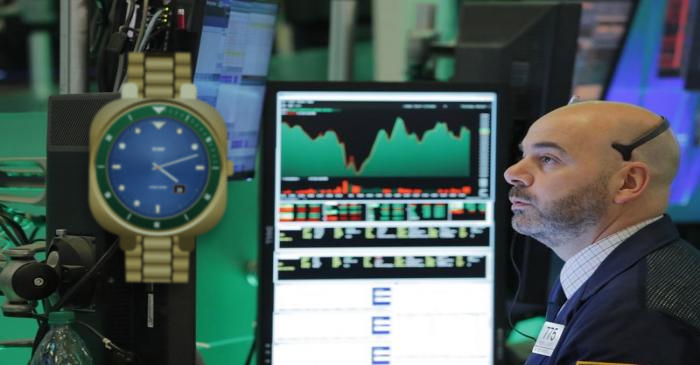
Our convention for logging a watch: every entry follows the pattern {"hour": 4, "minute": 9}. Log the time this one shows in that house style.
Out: {"hour": 4, "minute": 12}
